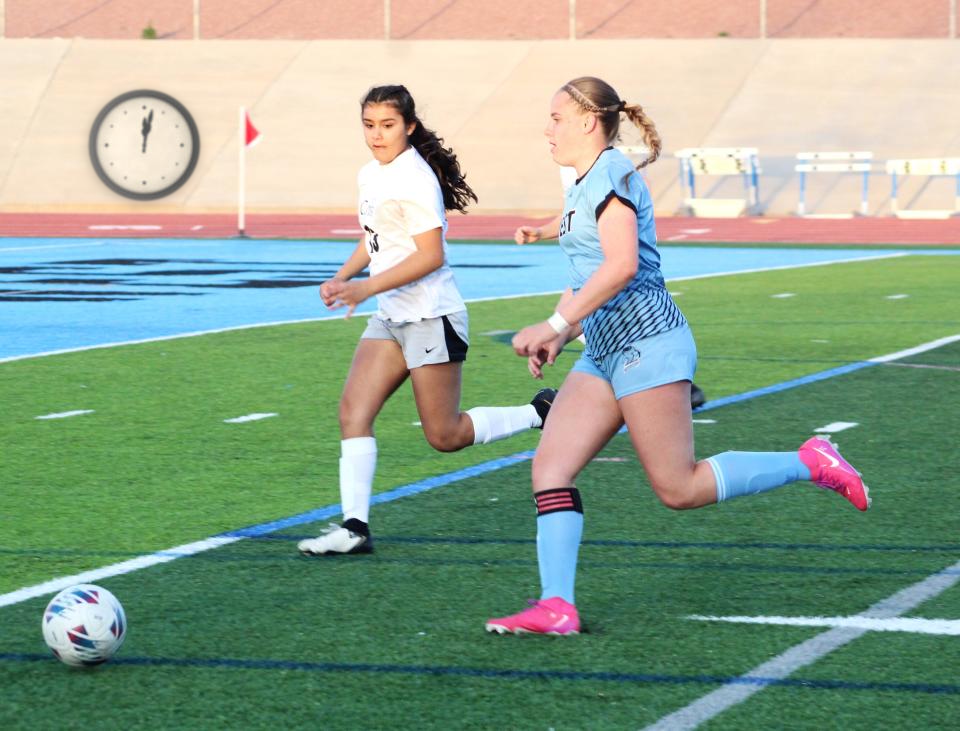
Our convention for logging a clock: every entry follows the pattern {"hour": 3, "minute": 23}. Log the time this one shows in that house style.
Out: {"hour": 12, "minute": 2}
